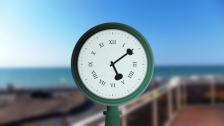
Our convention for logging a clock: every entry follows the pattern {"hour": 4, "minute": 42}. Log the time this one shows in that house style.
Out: {"hour": 5, "minute": 9}
